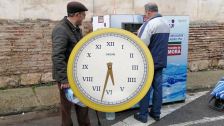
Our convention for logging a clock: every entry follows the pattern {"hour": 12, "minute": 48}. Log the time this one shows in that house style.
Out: {"hour": 5, "minute": 32}
